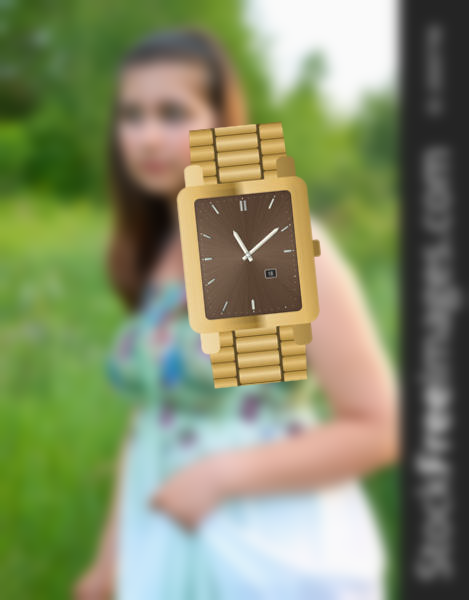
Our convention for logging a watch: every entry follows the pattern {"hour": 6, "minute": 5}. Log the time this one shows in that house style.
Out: {"hour": 11, "minute": 9}
